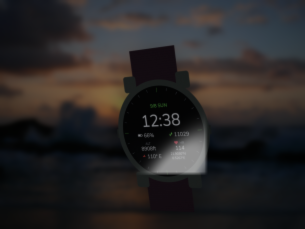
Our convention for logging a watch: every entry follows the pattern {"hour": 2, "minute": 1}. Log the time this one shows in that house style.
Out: {"hour": 12, "minute": 38}
